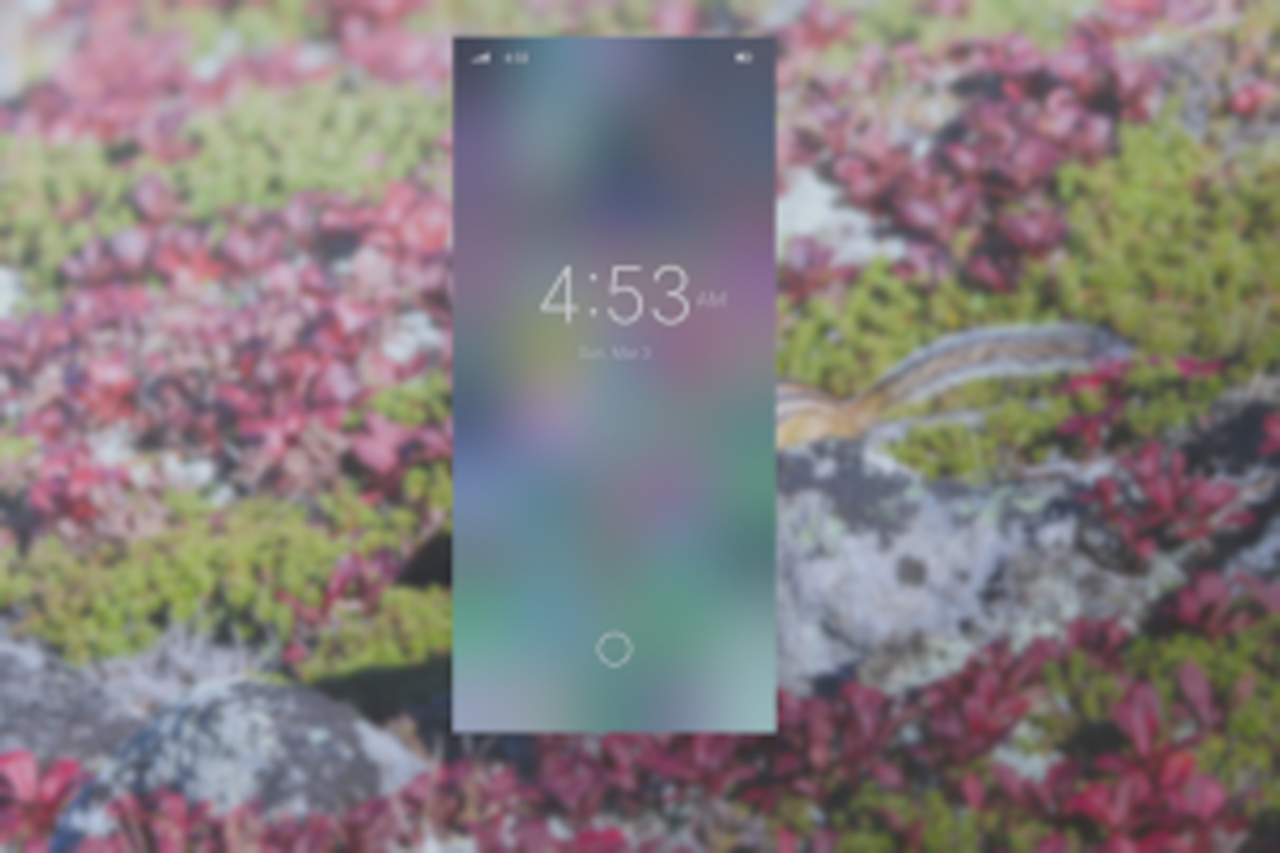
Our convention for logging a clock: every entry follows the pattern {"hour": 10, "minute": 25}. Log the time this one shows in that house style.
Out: {"hour": 4, "minute": 53}
